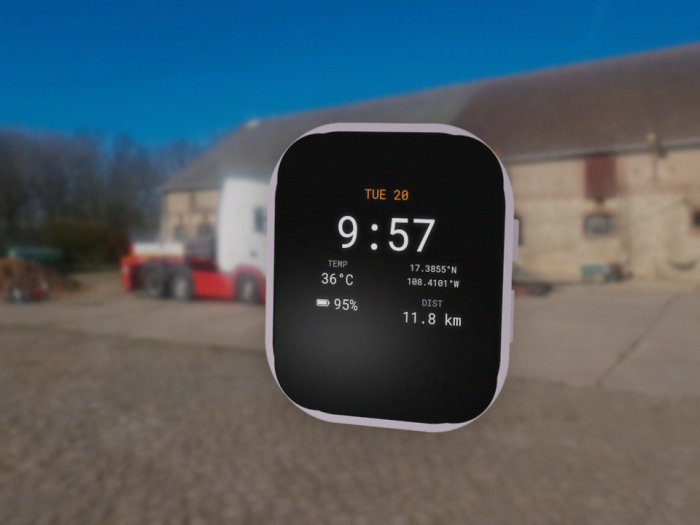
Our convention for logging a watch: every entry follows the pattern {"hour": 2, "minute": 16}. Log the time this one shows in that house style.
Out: {"hour": 9, "minute": 57}
